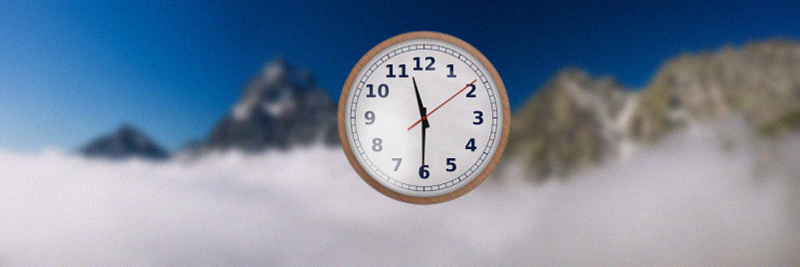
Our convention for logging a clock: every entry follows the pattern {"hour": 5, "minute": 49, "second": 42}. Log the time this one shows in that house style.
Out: {"hour": 11, "minute": 30, "second": 9}
